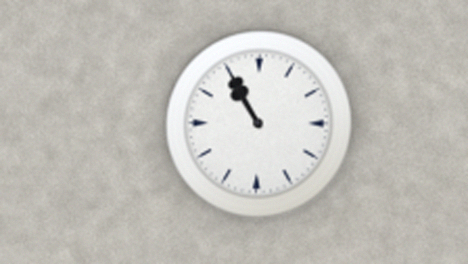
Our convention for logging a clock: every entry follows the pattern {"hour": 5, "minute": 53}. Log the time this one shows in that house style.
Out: {"hour": 10, "minute": 55}
